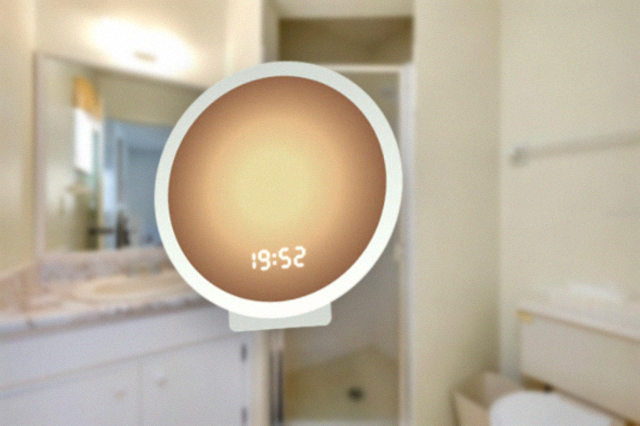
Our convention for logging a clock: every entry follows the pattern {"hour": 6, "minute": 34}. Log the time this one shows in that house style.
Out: {"hour": 19, "minute": 52}
